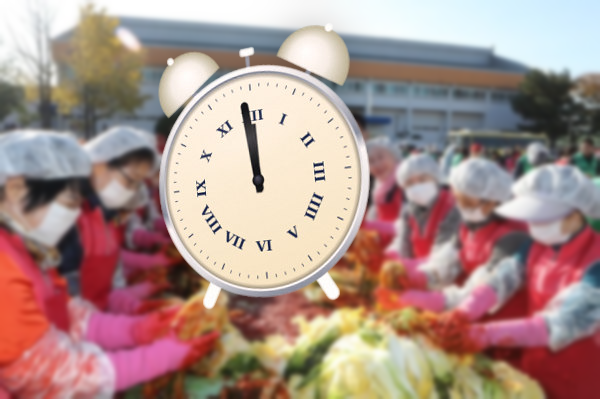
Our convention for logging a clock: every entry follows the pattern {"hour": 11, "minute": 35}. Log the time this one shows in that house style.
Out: {"hour": 11, "minute": 59}
